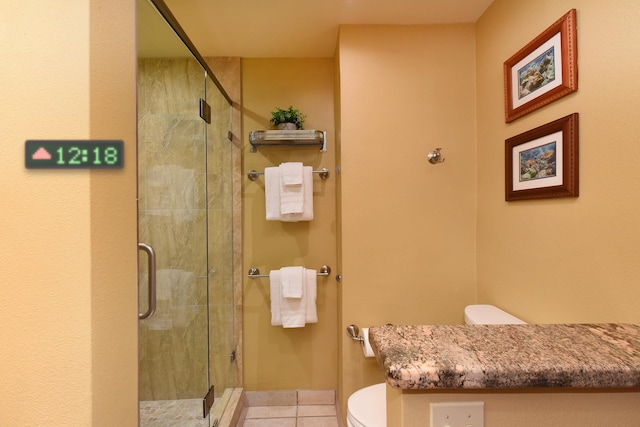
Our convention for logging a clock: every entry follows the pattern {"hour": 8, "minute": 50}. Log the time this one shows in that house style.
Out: {"hour": 12, "minute": 18}
